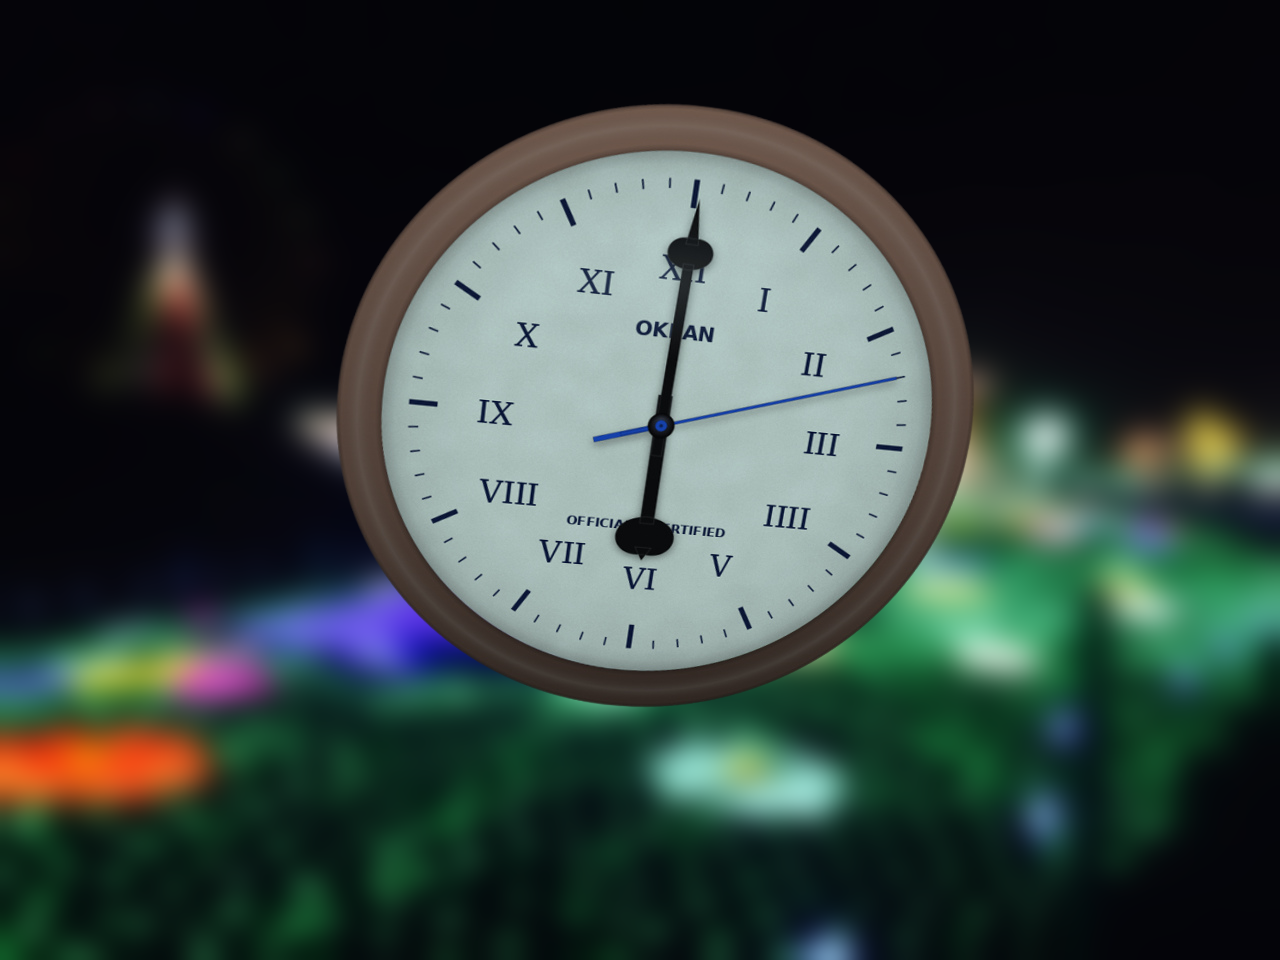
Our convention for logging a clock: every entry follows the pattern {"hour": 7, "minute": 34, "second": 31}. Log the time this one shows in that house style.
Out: {"hour": 6, "minute": 0, "second": 12}
